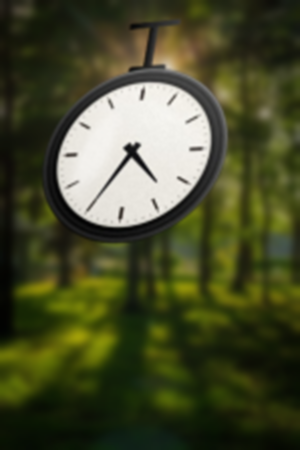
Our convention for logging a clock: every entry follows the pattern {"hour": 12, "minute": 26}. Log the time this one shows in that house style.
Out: {"hour": 4, "minute": 35}
